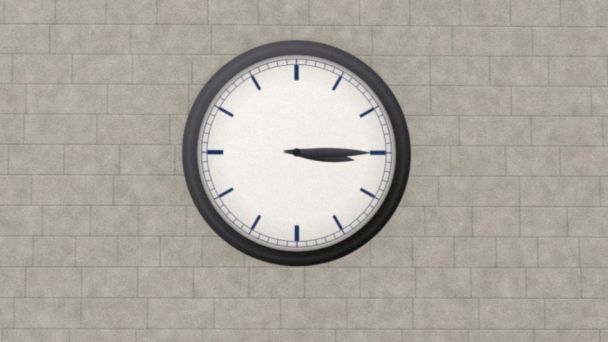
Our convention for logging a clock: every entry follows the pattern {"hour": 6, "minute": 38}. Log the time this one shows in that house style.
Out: {"hour": 3, "minute": 15}
